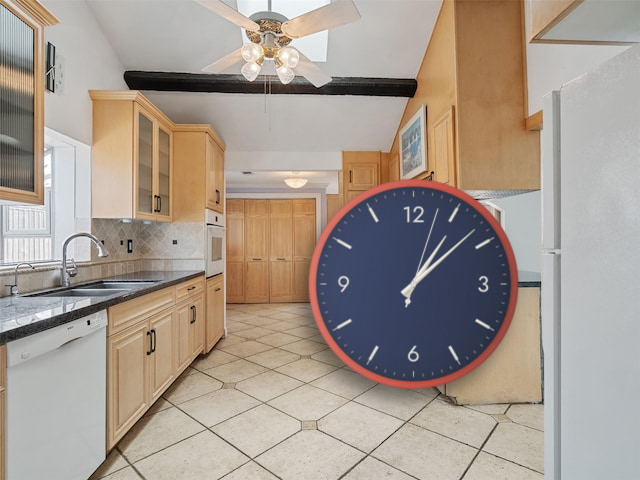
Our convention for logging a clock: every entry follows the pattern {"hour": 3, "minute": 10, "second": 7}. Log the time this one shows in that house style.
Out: {"hour": 1, "minute": 8, "second": 3}
